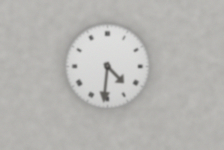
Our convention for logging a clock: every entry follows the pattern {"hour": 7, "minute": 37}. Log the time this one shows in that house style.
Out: {"hour": 4, "minute": 31}
